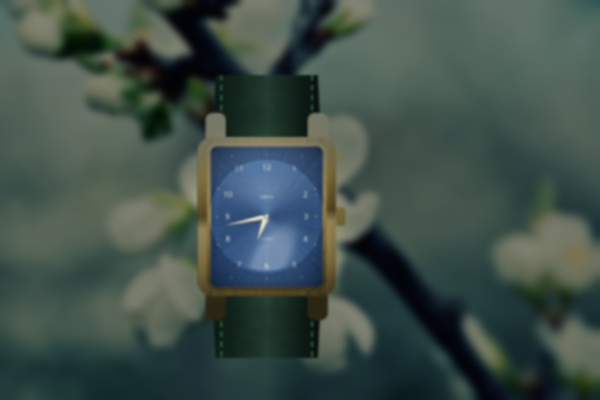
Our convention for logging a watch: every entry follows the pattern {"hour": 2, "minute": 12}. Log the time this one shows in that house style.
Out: {"hour": 6, "minute": 43}
